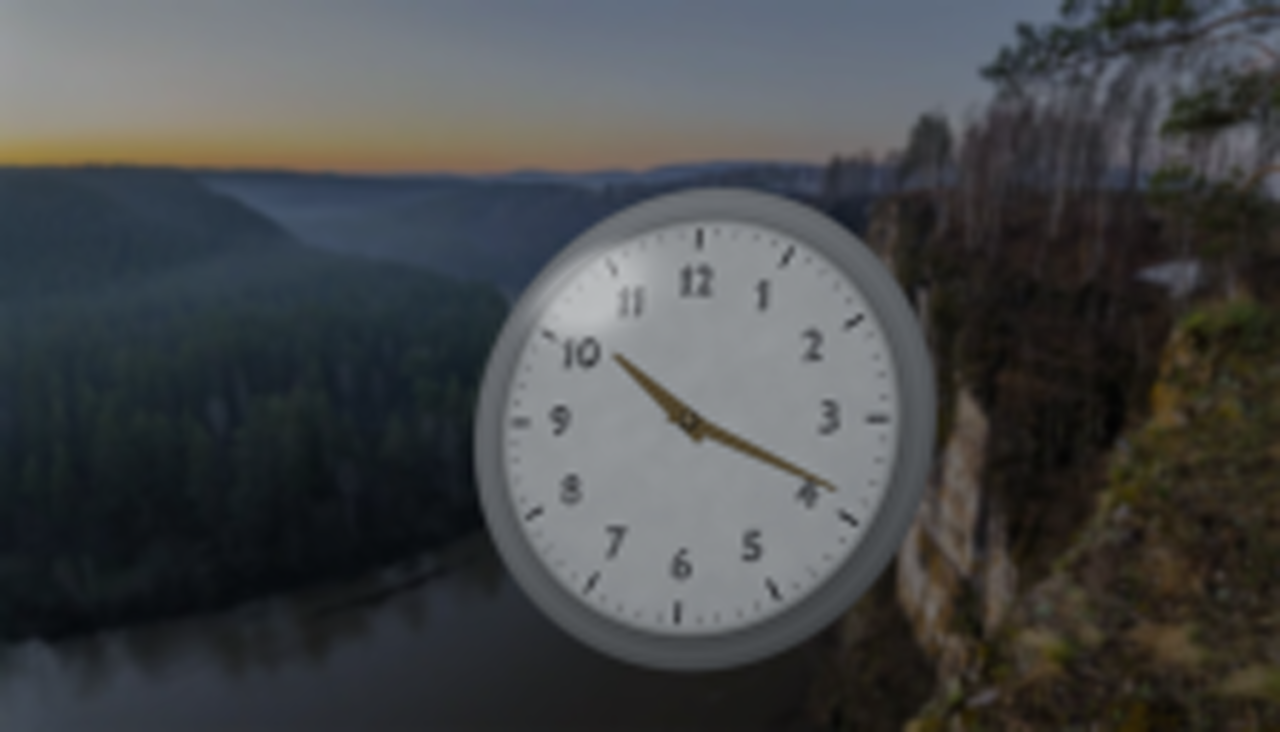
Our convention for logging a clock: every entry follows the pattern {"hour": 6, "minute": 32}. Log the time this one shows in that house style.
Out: {"hour": 10, "minute": 19}
